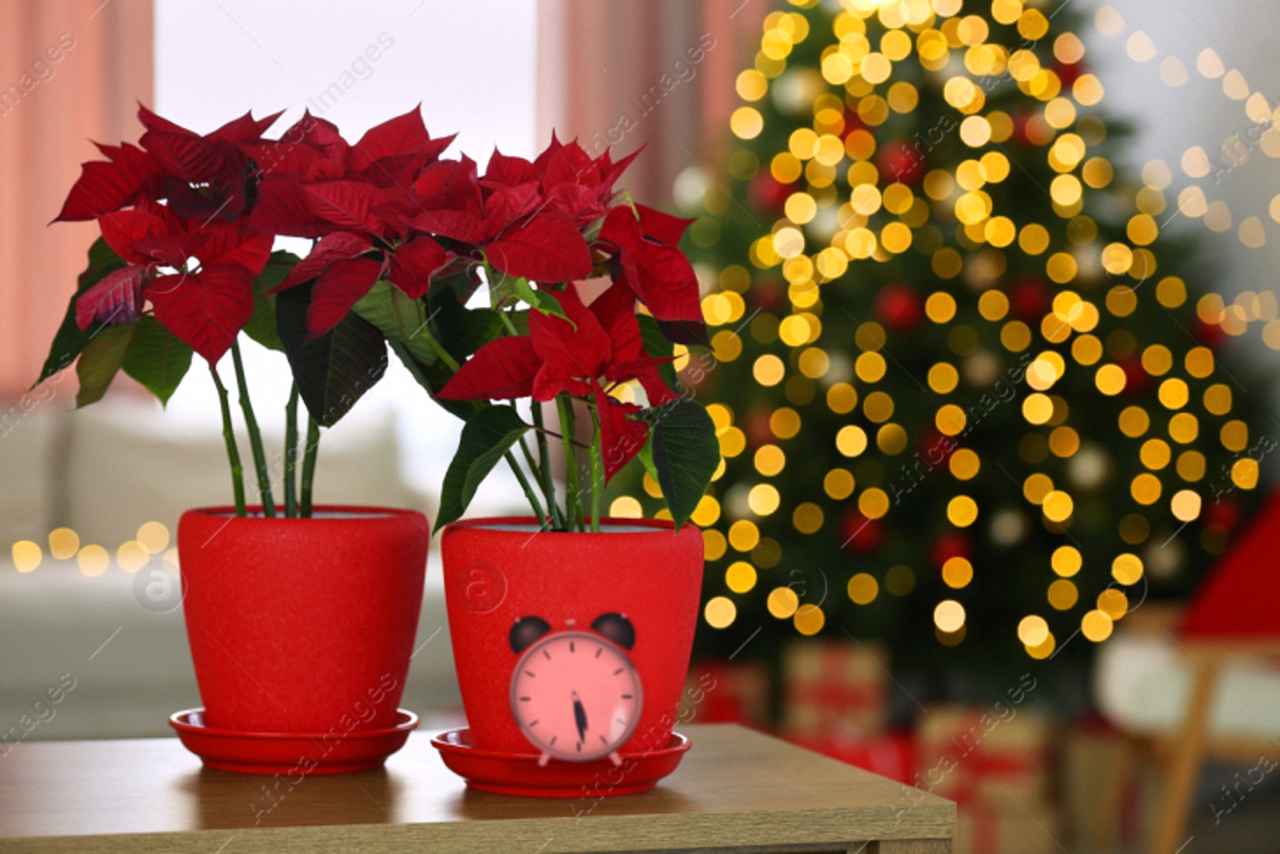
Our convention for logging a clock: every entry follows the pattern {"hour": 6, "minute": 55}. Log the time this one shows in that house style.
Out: {"hour": 5, "minute": 29}
